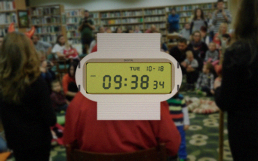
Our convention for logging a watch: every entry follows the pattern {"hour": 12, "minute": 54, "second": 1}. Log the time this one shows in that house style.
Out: {"hour": 9, "minute": 38, "second": 34}
